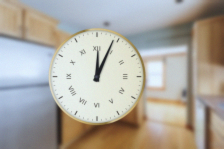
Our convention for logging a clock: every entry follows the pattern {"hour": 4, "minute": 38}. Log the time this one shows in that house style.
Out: {"hour": 12, "minute": 4}
